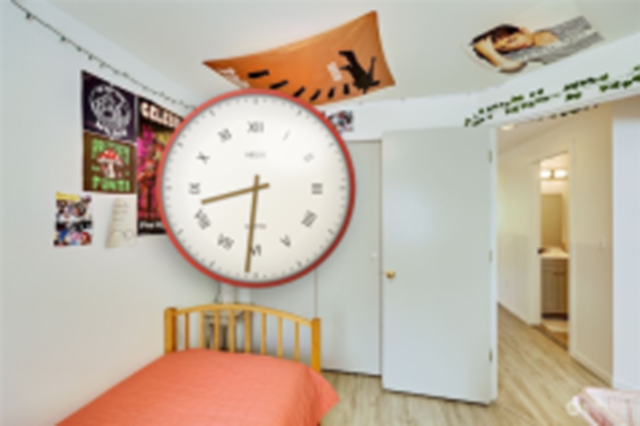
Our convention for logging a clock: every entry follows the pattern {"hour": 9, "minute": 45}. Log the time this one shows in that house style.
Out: {"hour": 8, "minute": 31}
